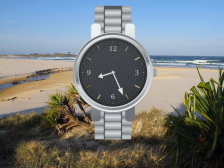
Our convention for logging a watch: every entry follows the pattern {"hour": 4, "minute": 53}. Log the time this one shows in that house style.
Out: {"hour": 8, "minute": 26}
